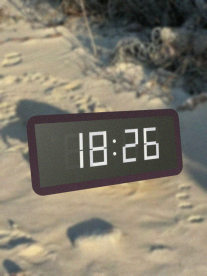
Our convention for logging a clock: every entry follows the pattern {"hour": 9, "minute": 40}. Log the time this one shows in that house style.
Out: {"hour": 18, "minute": 26}
